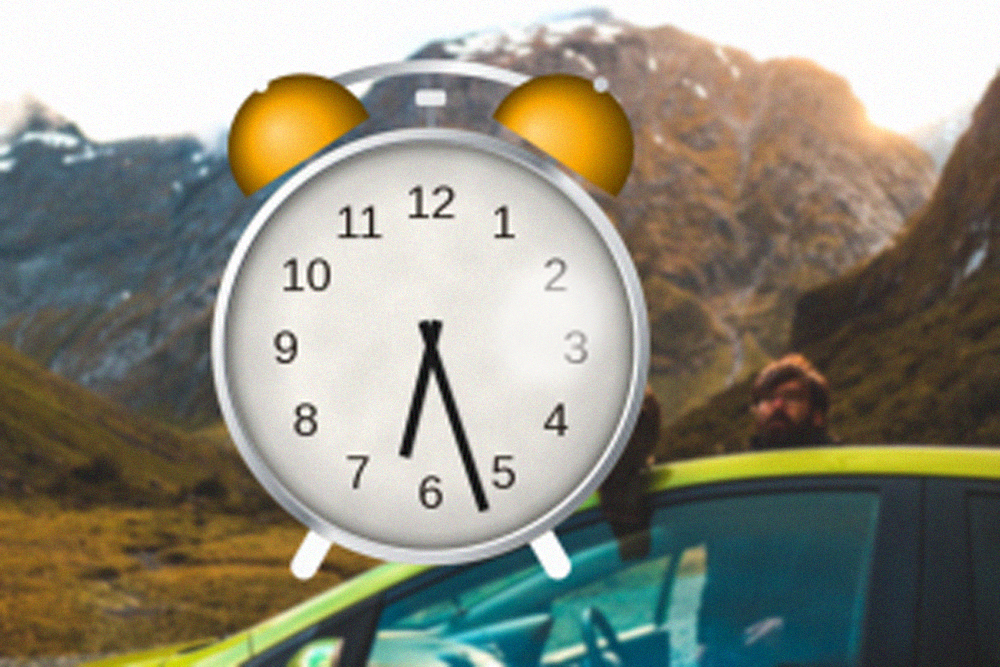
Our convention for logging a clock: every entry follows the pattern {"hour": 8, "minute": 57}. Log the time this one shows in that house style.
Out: {"hour": 6, "minute": 27}
